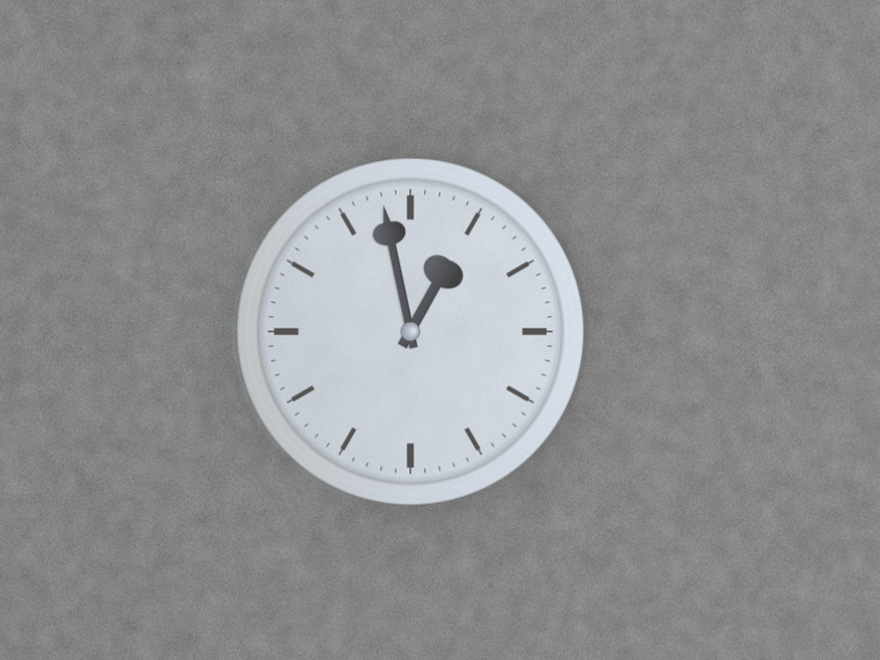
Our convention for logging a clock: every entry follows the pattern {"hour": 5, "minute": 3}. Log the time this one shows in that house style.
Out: {"hour": 12, "minute": 58}
